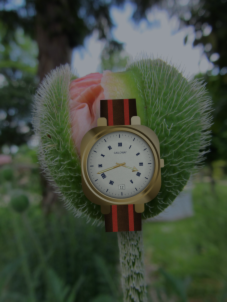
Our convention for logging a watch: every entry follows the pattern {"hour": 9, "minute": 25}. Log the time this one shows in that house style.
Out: {"hour": 3, "minute": 42}
